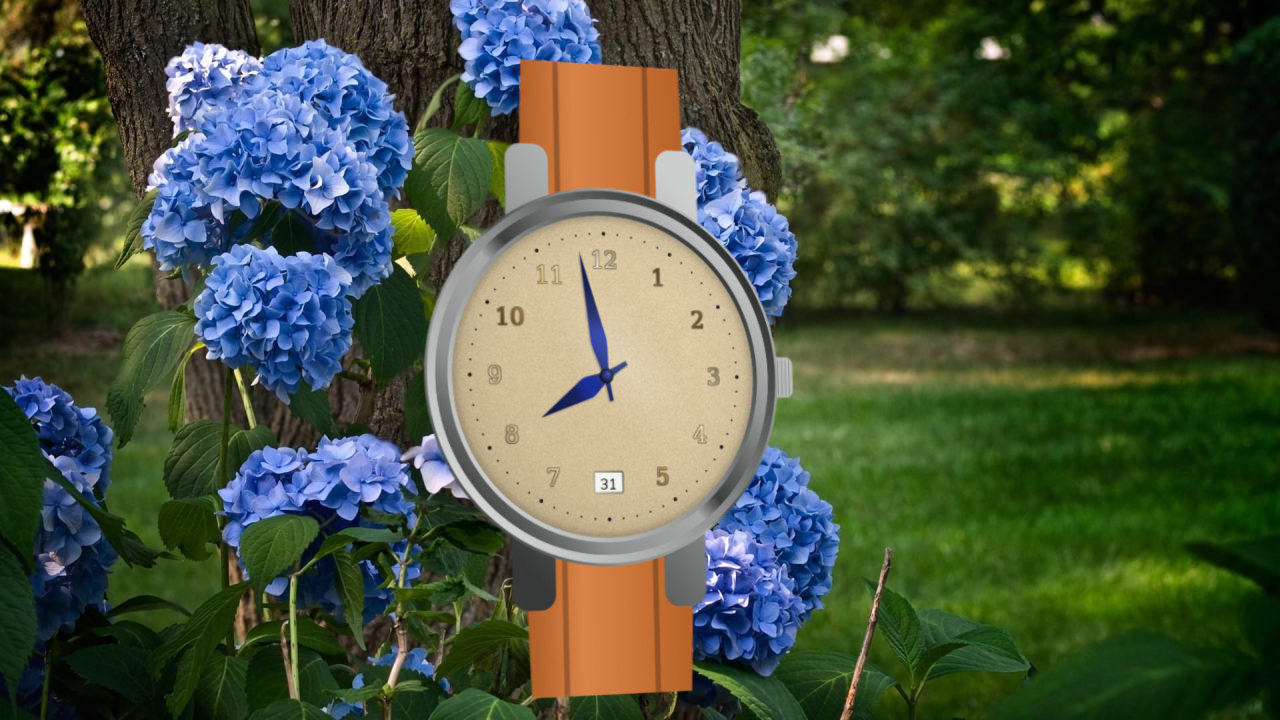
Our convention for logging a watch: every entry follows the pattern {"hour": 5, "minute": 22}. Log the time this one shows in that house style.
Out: {"hour": 7, "minute": 58}
